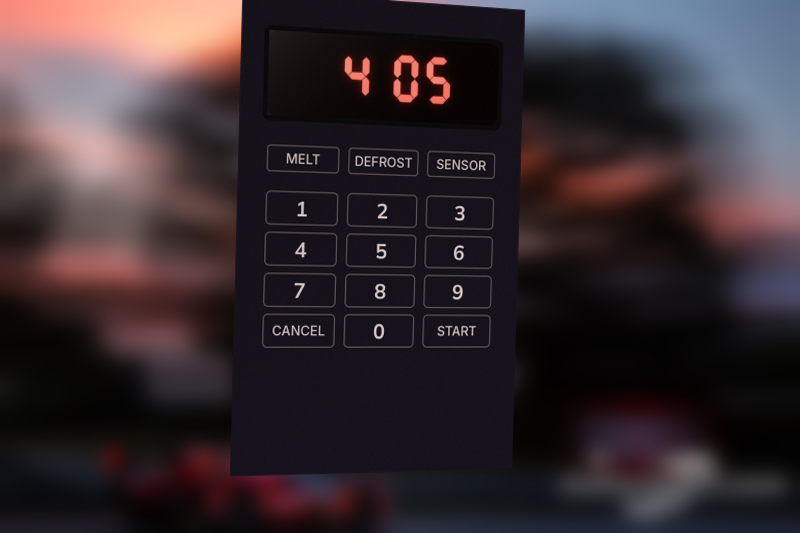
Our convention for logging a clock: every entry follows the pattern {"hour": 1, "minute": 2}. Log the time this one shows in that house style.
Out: {"hour": 4, "minute": 5}
